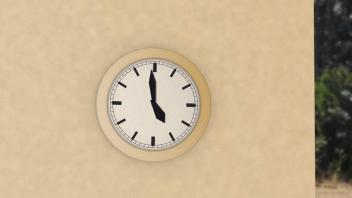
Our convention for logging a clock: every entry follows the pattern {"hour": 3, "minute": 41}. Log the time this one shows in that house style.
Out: {"hour": 4, "minute": 59}
